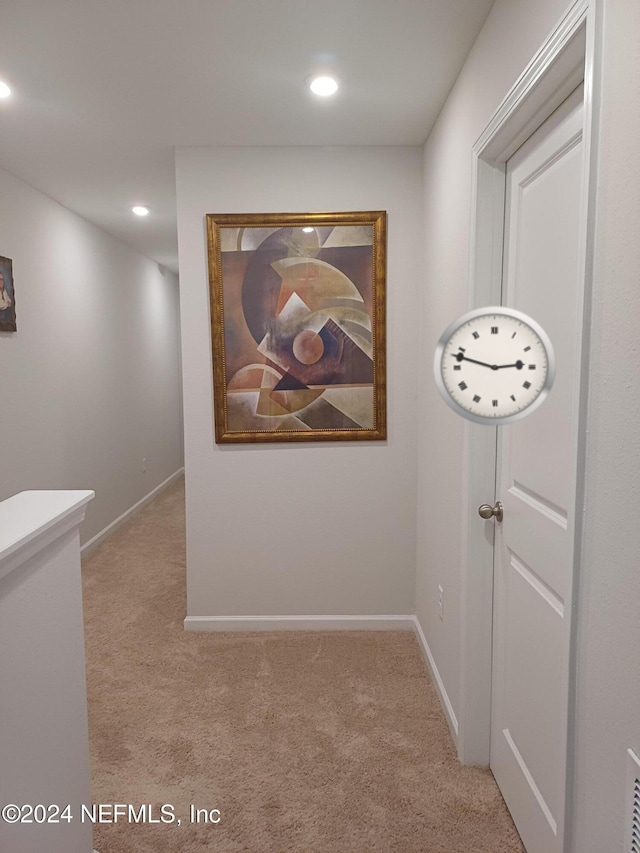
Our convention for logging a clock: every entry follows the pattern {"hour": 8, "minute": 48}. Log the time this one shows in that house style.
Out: {"hour": 2, "minute": 48}
